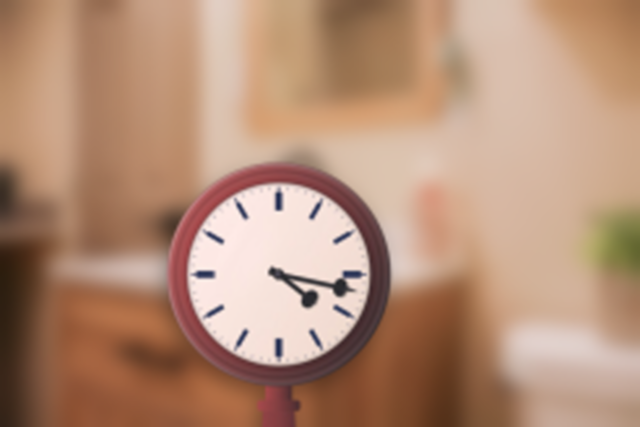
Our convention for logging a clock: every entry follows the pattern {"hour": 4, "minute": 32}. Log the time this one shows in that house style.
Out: {"hour": 4, "minute": 17}
